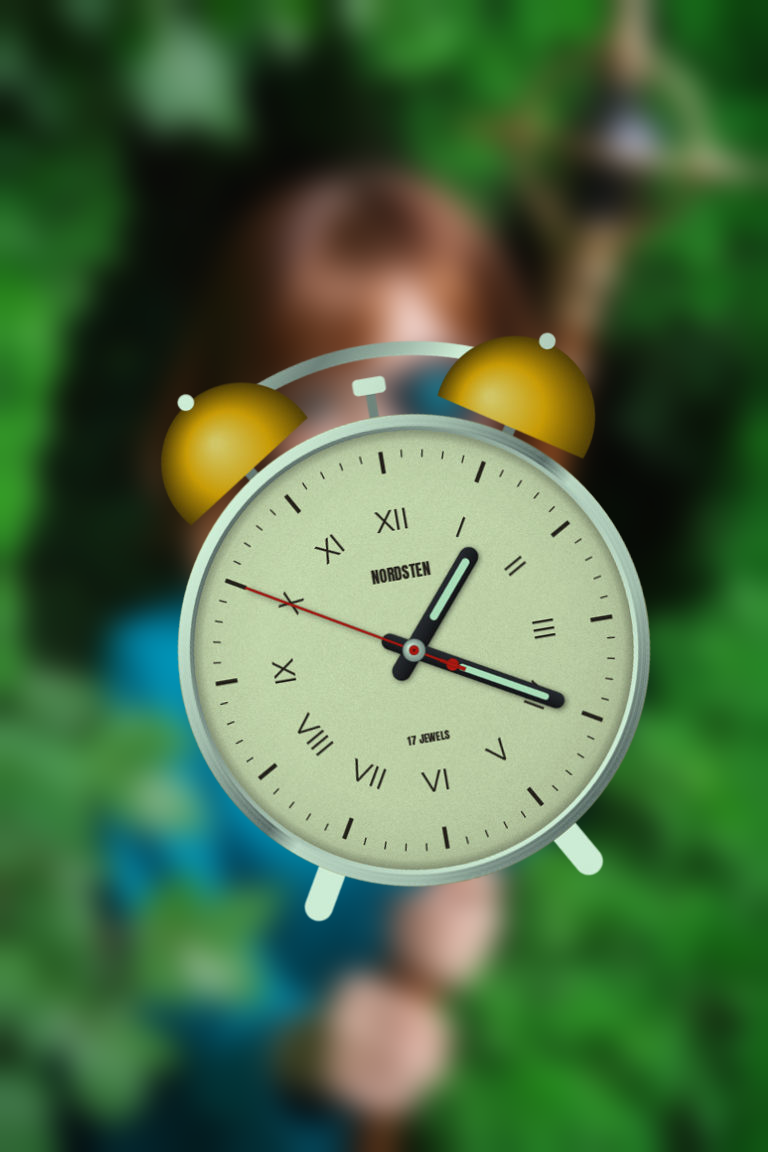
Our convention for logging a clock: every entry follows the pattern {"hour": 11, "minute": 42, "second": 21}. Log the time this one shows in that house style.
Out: {"hour": 1, "minute": 19, "second": 50}
